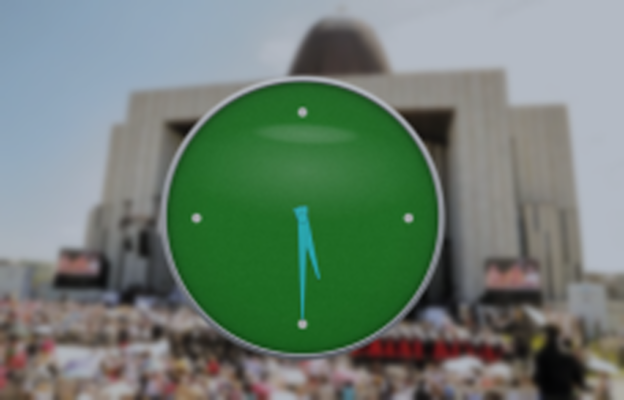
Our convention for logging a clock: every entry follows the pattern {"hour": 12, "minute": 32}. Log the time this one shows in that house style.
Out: {"hour": 5, "minute": 30}
